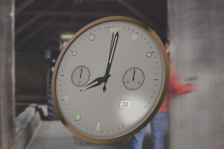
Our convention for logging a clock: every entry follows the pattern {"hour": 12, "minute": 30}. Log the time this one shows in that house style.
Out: {"hour": 8, "minute": 1}
